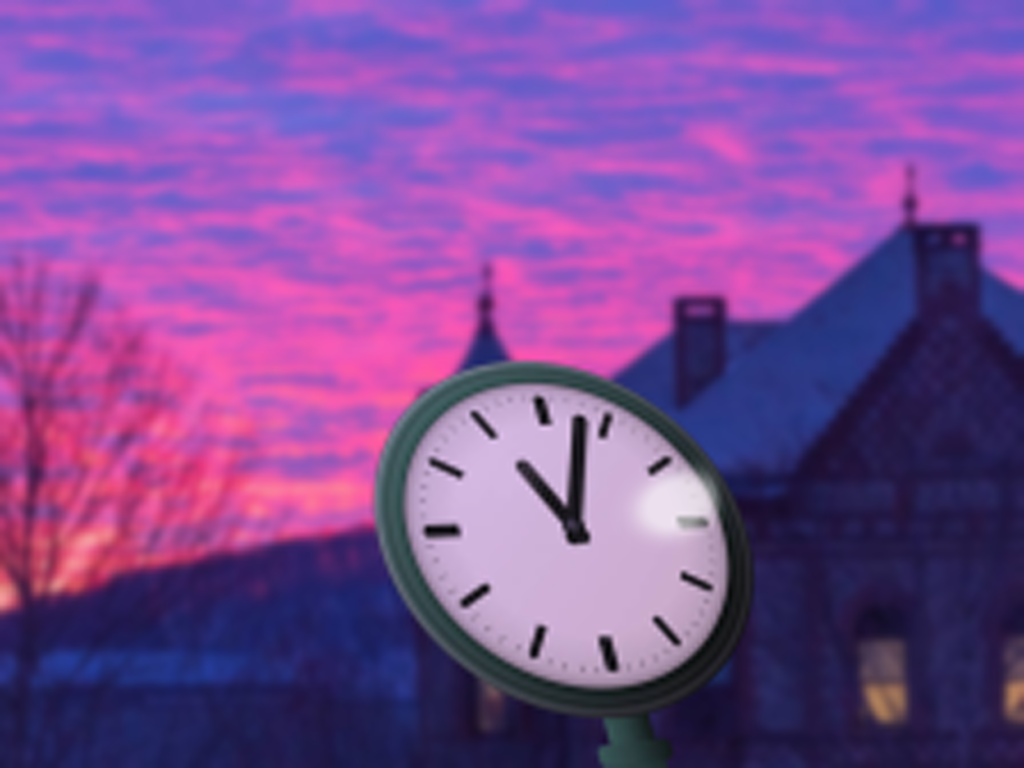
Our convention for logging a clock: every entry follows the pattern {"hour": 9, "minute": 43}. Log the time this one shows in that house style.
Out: {"hour": 11, "minute": 3}
